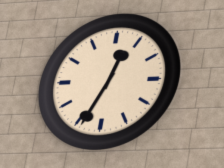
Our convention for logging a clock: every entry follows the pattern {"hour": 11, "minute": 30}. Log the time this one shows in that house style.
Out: {"hour": 12, "minute": 34}
